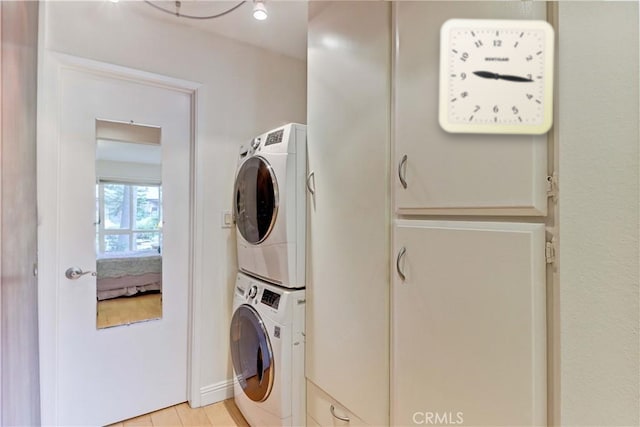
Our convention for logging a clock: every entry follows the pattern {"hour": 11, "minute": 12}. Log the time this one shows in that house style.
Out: {"hour": 9, "minute": 16}
